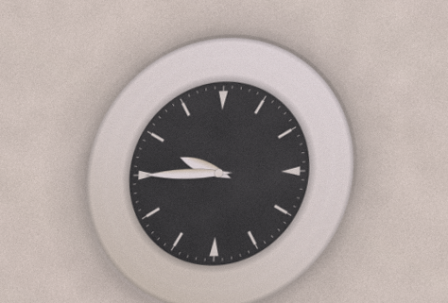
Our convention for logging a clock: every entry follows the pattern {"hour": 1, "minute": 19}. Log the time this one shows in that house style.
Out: {"hour": 9, "minute": 45}
